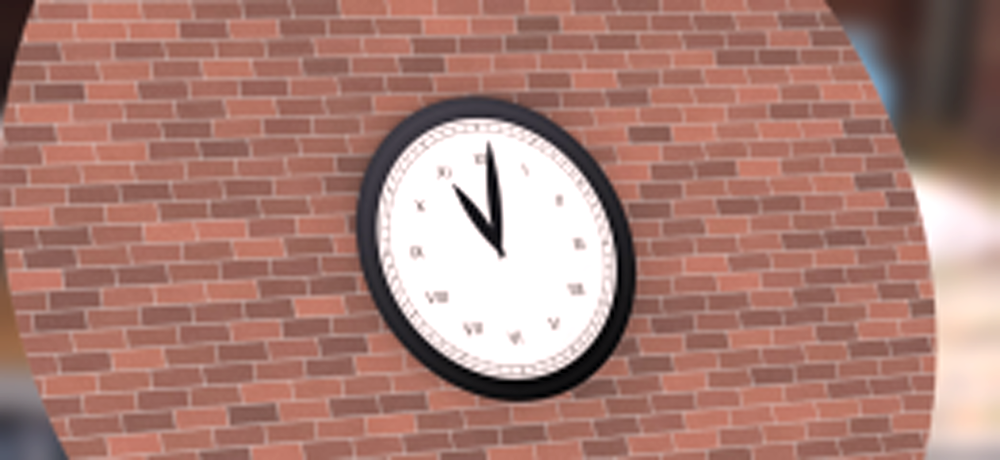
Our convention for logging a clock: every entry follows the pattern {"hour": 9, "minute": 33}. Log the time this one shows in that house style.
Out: {"hour": 11, "minute": 1}
